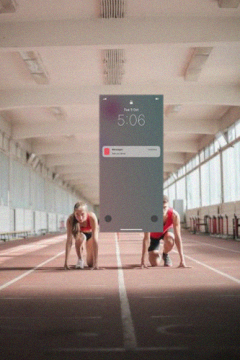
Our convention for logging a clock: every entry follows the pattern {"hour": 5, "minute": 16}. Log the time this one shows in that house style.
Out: {"hour": 5, "minute": 6}
